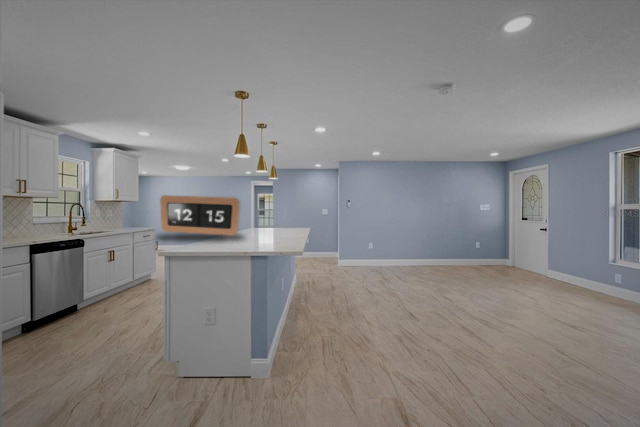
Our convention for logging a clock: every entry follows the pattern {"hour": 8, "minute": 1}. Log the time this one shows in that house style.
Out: {"hour": 12, "minute": 15}
